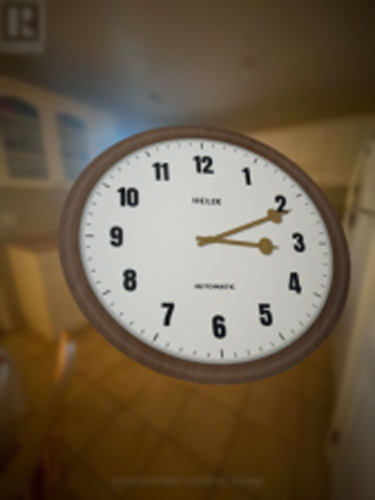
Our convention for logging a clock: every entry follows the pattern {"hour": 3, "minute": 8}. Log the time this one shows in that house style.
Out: {"hour": 3, "minute": 11}
